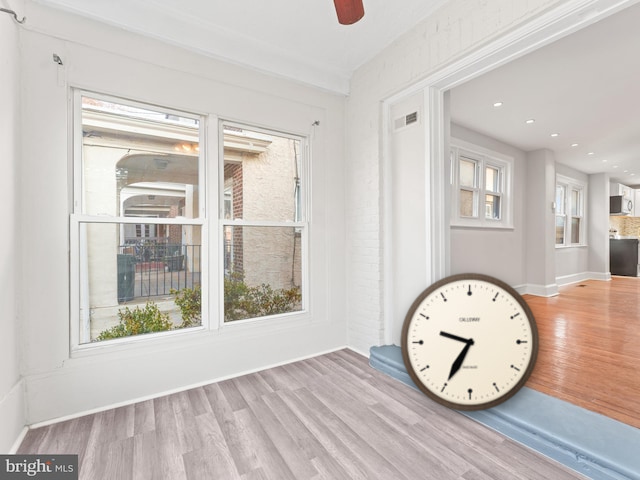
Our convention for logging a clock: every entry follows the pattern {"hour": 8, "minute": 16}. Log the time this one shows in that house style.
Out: {"hour": 9, "minute": 35}
